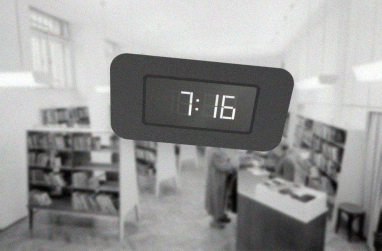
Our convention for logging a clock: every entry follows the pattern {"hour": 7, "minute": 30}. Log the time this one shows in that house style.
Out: {"hour": 7, "minute": 16}
